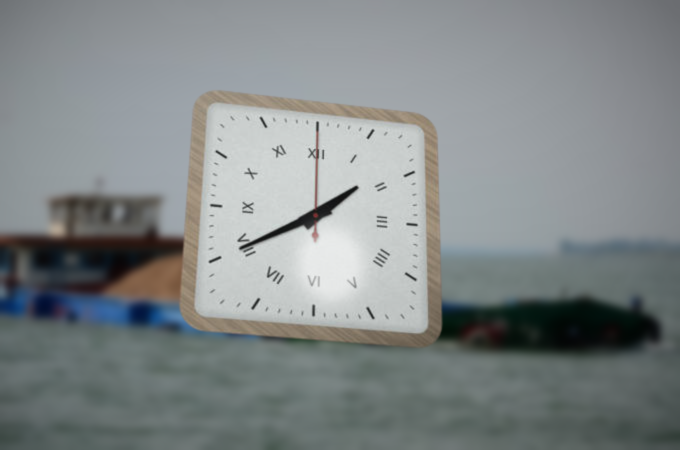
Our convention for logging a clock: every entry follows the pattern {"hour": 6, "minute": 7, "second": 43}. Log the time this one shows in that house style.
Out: {"hour": 1, "minute": 40, "second": 0}
